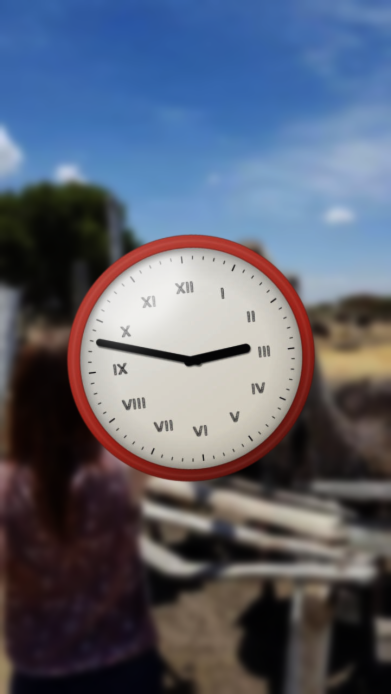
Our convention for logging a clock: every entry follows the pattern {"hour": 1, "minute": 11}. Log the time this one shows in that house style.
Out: {"hour": 2, "minute": 48}
